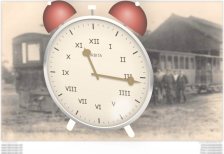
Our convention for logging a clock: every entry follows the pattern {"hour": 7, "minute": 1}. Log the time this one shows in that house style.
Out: {"hour": 11, "minute": 16}
